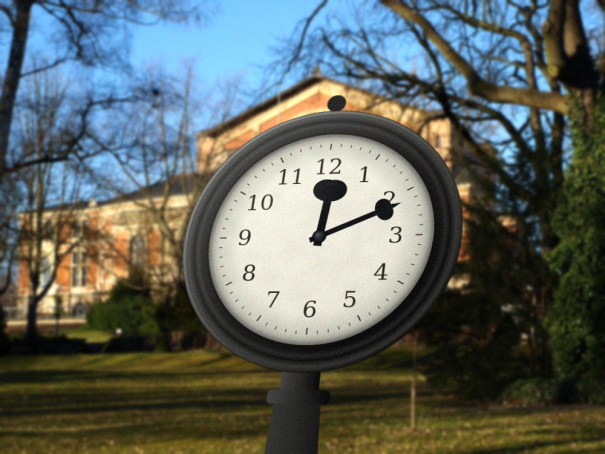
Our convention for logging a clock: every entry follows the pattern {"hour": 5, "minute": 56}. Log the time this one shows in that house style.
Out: {"hour": 12, "minute": 11}
